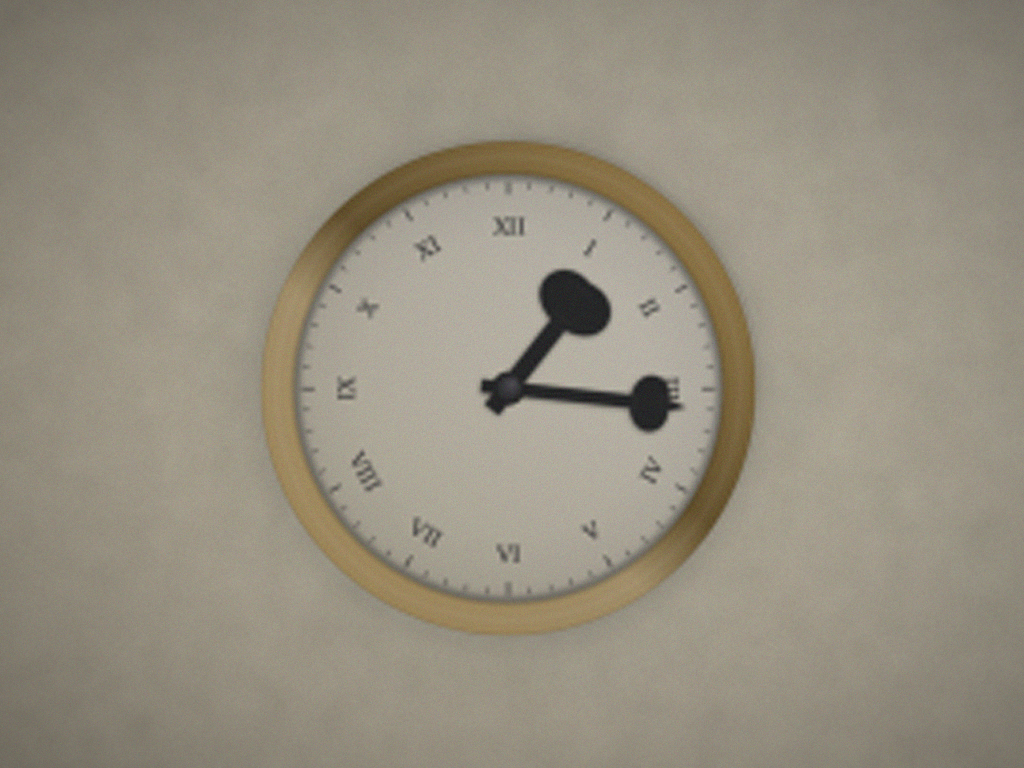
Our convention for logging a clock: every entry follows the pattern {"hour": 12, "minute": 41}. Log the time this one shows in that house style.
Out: {"hour": 1, "minute": 16}
